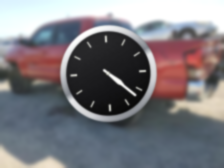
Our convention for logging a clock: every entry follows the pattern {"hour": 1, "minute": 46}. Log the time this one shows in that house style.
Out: {"hour": 4, "minute": 22}
